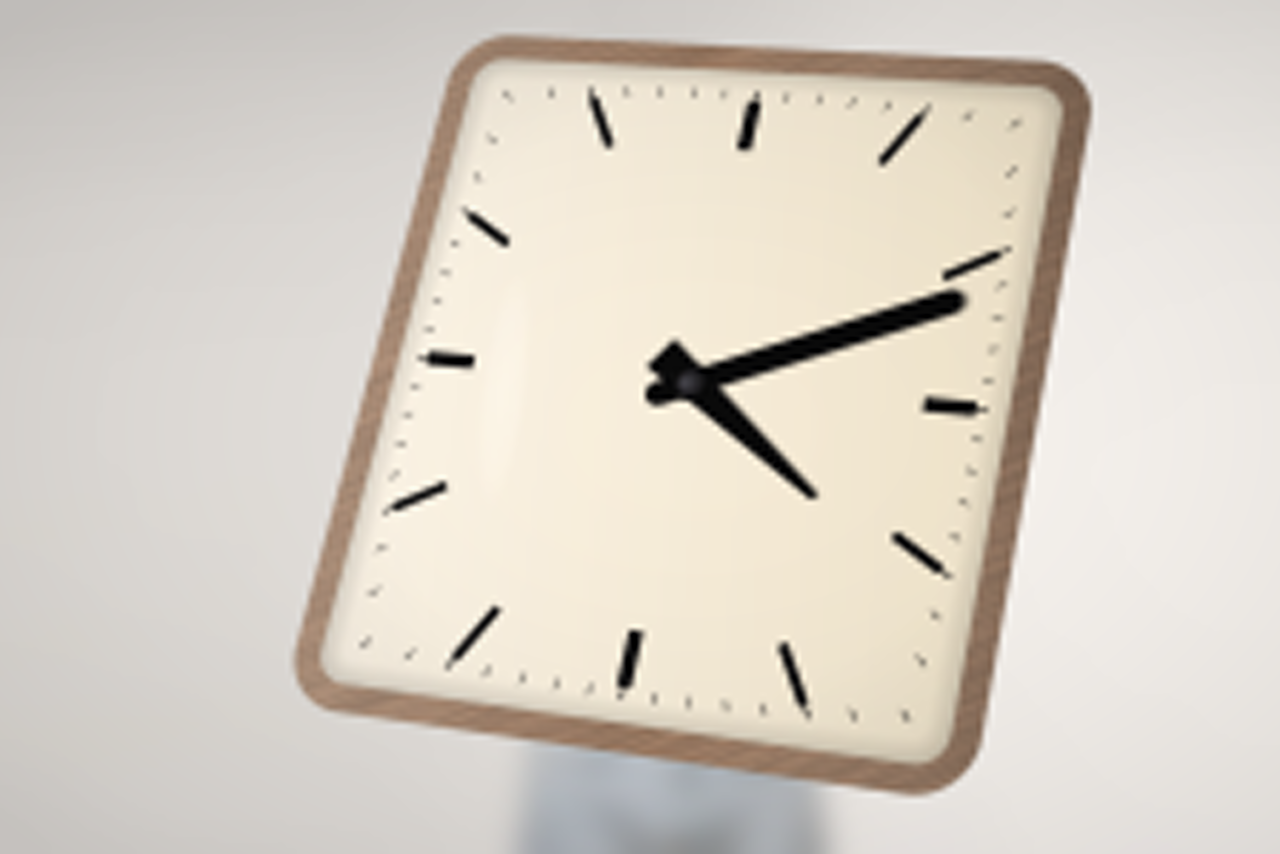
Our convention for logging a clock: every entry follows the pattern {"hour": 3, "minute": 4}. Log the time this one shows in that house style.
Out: {"hour": 4, "minute": 11}
